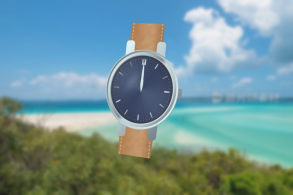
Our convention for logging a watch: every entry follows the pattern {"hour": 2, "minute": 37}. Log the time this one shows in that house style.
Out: {"hour": 12, "minute": 0}
